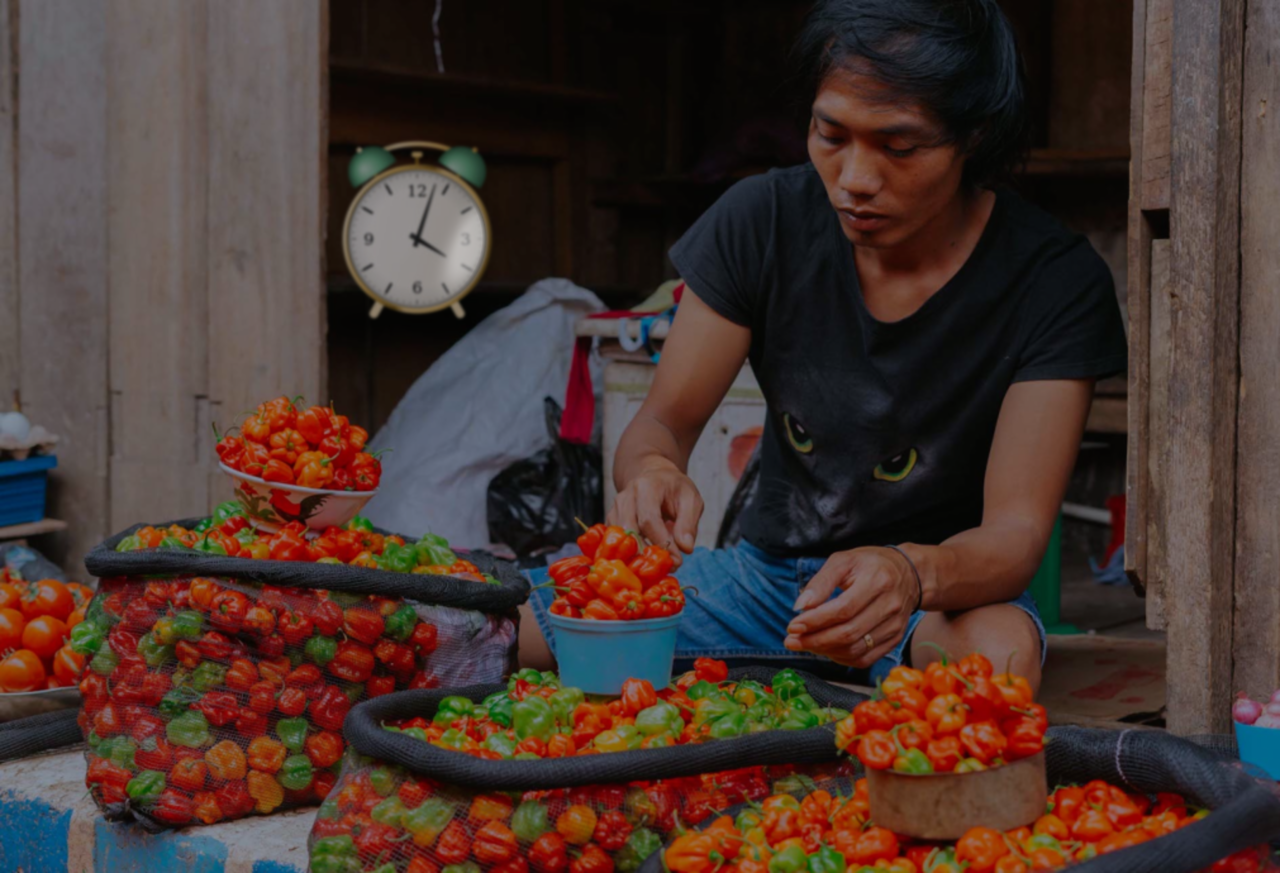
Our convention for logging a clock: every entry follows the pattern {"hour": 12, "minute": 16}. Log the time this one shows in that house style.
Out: {"hour": 4, "minute": 3}
